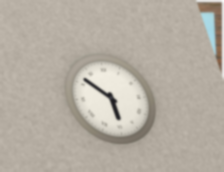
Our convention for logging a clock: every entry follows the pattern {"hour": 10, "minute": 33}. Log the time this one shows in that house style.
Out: {"hour": 5, "minute": 52}
